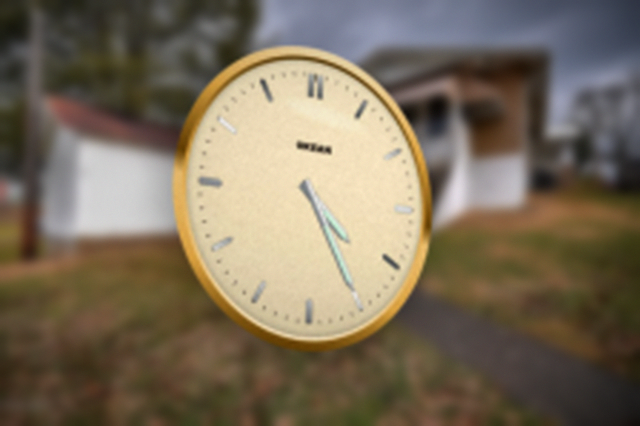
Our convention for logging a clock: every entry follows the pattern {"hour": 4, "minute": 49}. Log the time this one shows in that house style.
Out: {"hour": 4, "minute": 25}
